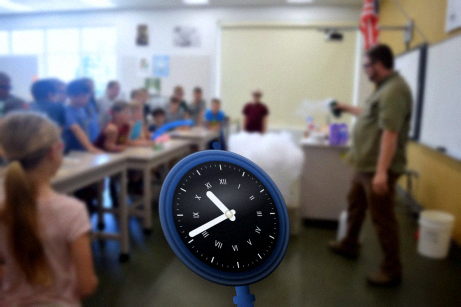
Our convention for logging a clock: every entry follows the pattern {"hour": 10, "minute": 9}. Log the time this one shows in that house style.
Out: {"hour": 10, "minute": 41}
